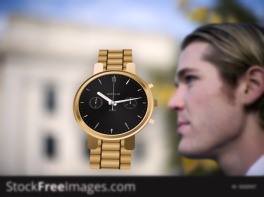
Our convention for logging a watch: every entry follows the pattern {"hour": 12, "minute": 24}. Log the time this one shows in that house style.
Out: {"hour": 10, "minute": 13}
